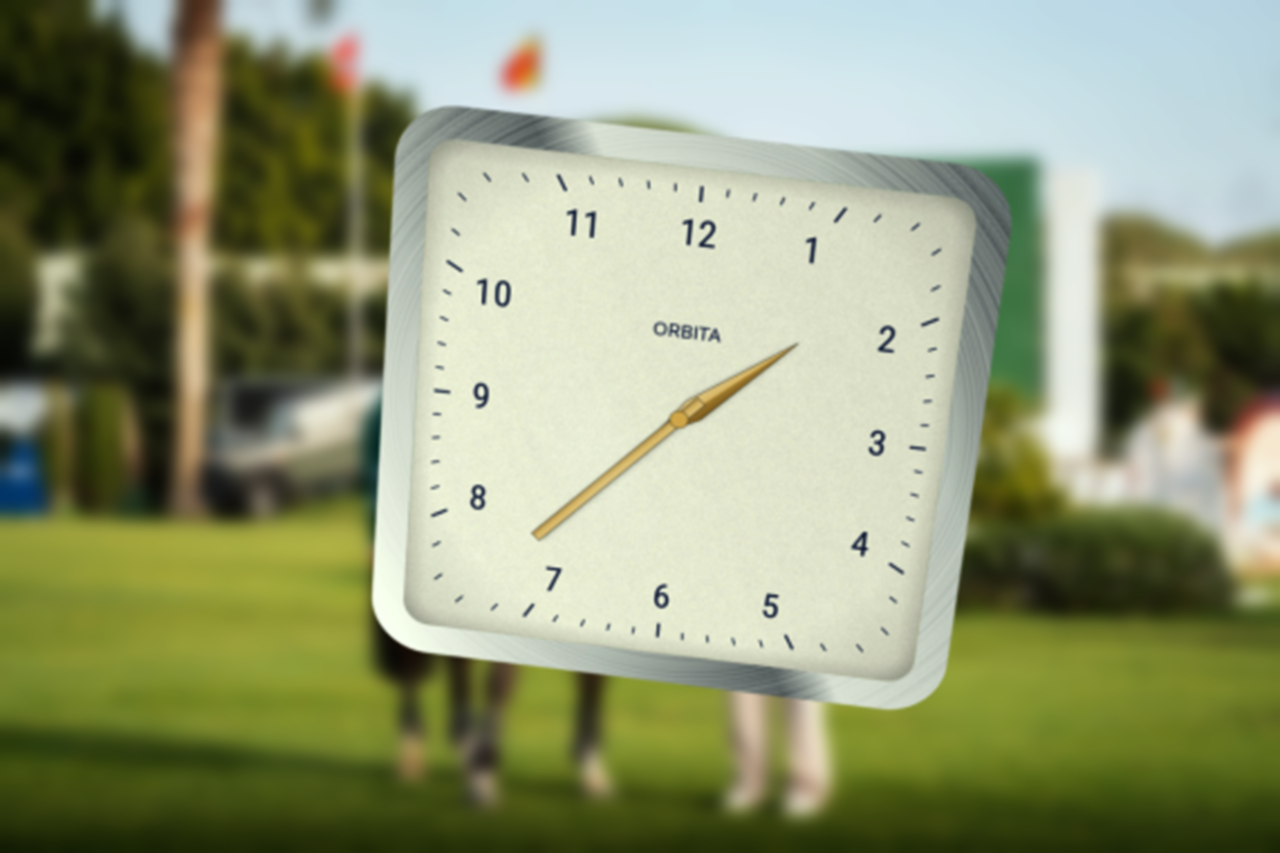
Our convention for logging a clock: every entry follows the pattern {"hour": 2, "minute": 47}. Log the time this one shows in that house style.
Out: {"hour": 1, "minute": 37}
